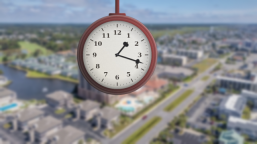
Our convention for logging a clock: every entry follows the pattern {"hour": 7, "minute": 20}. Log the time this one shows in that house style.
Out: {"hour": 1, "minute": 18}
